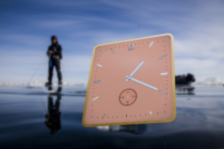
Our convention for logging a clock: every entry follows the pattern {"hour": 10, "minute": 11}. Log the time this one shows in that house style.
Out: {"hour": 1, "minute": 20}
